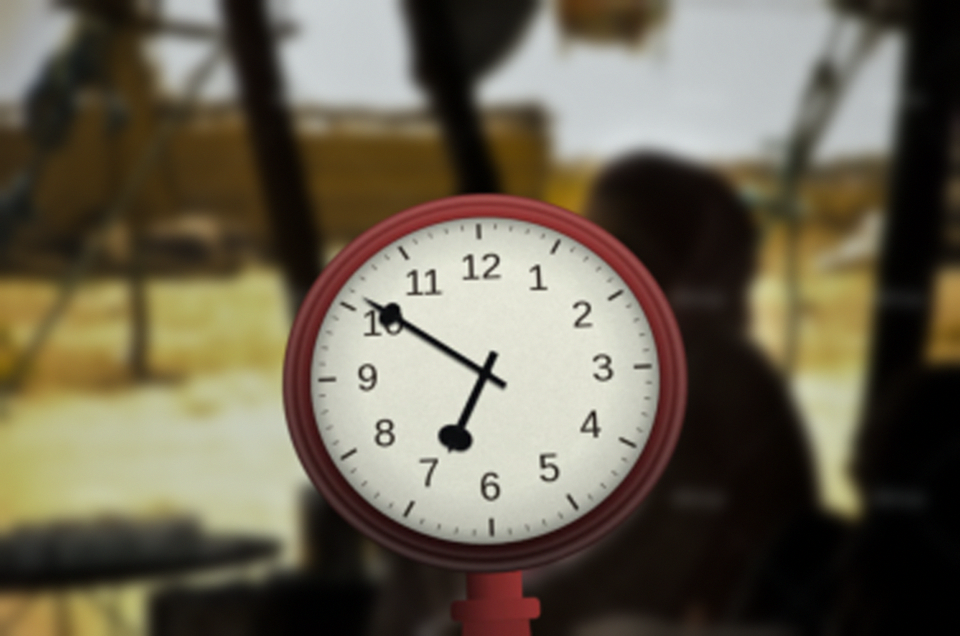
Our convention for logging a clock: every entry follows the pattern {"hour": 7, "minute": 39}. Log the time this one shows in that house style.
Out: {"hour": 6, "minute": 51}
